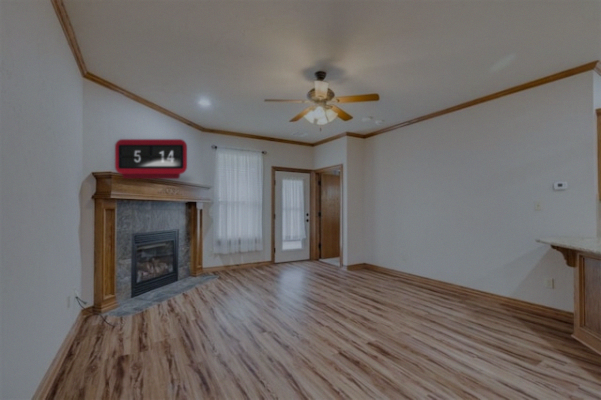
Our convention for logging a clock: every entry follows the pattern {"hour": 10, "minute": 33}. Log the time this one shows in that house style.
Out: {"hour": 5, "minute": 14}
